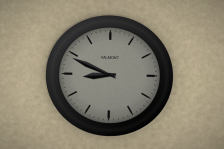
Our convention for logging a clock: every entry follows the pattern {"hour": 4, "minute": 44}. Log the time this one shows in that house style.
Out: {"hour": 8, "minute": 49}
